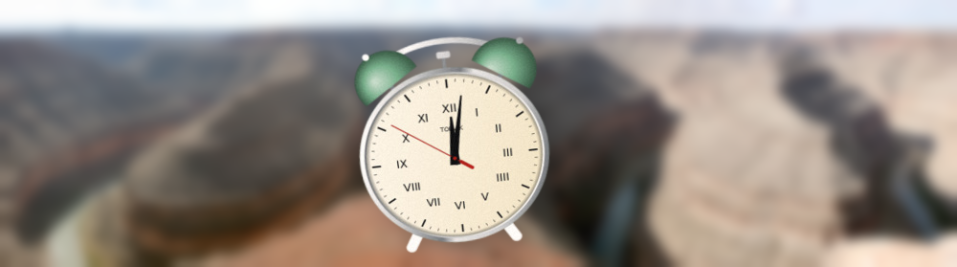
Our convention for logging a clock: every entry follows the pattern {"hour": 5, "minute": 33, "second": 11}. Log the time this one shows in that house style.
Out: {"hour": 12, "minute": 1, "second": 51}
